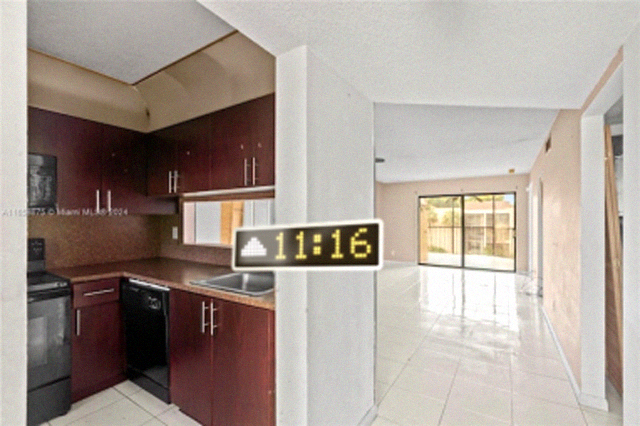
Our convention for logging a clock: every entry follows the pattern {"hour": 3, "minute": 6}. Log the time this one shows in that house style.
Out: {"hour": 11, "minute": 16}
